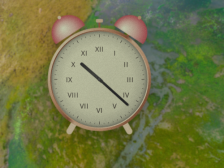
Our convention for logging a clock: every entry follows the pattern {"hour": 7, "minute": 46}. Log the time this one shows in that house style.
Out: {"hour": 10, "minute": 22}
